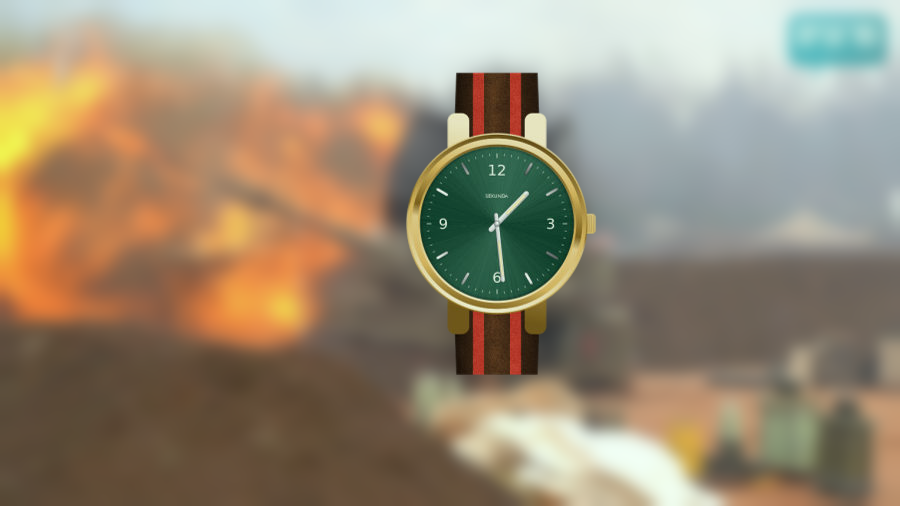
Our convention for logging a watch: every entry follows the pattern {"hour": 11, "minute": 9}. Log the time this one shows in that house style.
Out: {"hour": 1, "minute": 29}
